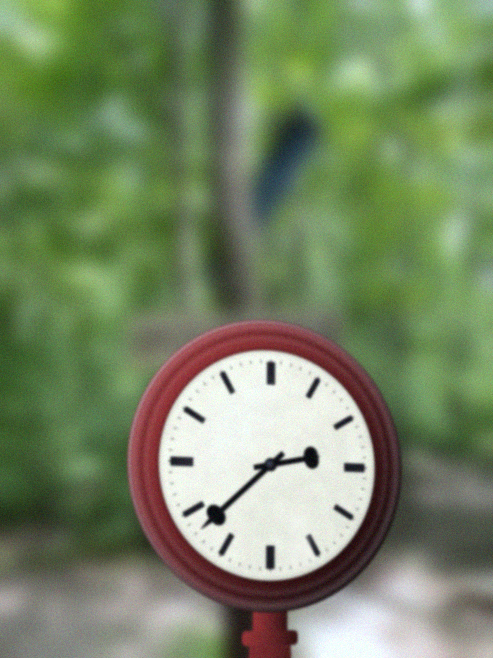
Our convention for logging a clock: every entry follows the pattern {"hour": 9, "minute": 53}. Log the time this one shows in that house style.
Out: {"hour": 2, "minute": 38}
